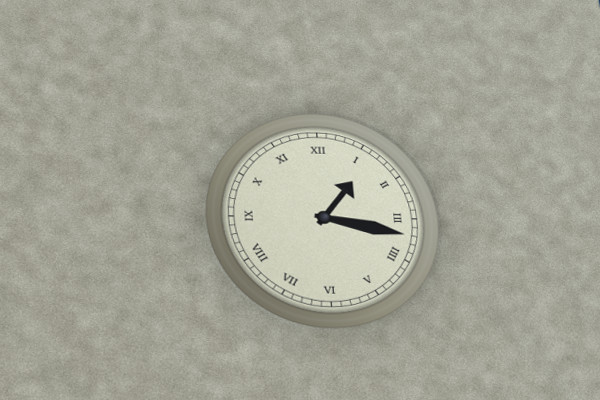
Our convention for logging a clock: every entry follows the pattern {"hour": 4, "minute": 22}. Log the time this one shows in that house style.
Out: {"hour": 1, "minute": 17}
